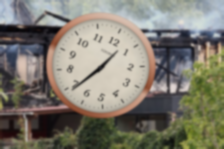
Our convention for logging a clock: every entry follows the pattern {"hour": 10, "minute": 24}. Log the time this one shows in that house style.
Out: {"hour": 12, "minute": 34}
